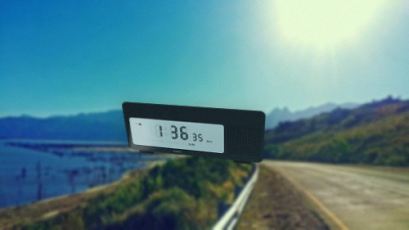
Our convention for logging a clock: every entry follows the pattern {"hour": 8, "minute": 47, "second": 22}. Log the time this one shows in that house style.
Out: {"hour": 1, "minute": 36, "second": 35}
